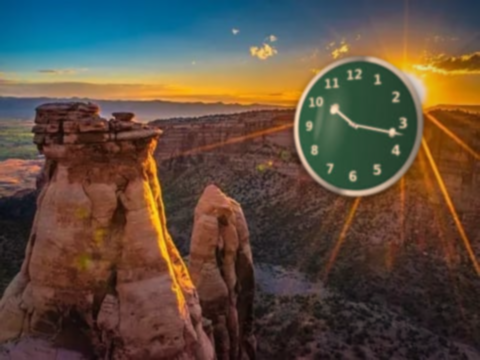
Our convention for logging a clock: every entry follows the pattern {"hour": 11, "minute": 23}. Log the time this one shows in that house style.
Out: {"hour": 10, "minute": 17}
